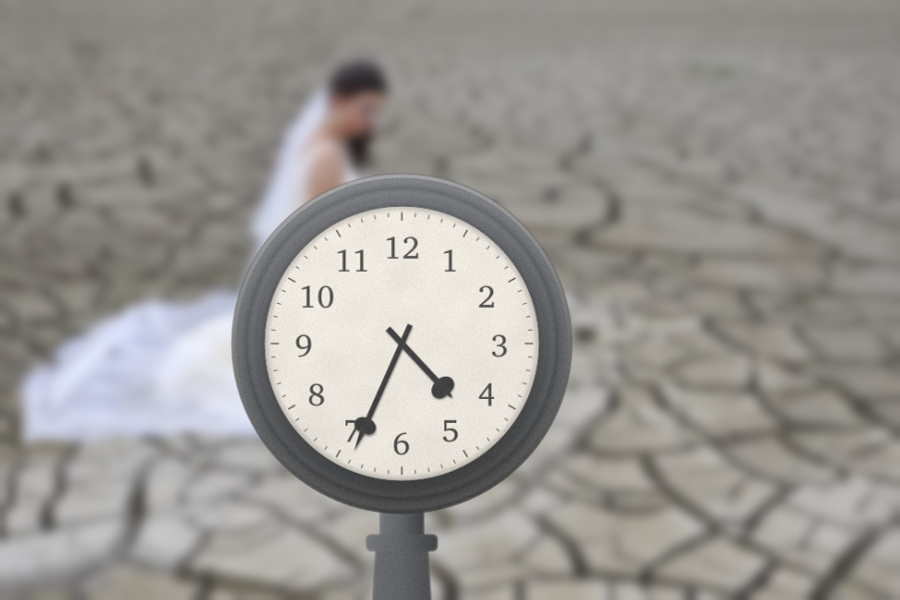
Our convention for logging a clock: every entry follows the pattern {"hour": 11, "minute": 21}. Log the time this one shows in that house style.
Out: {"hour": 4, "minute": 34}
